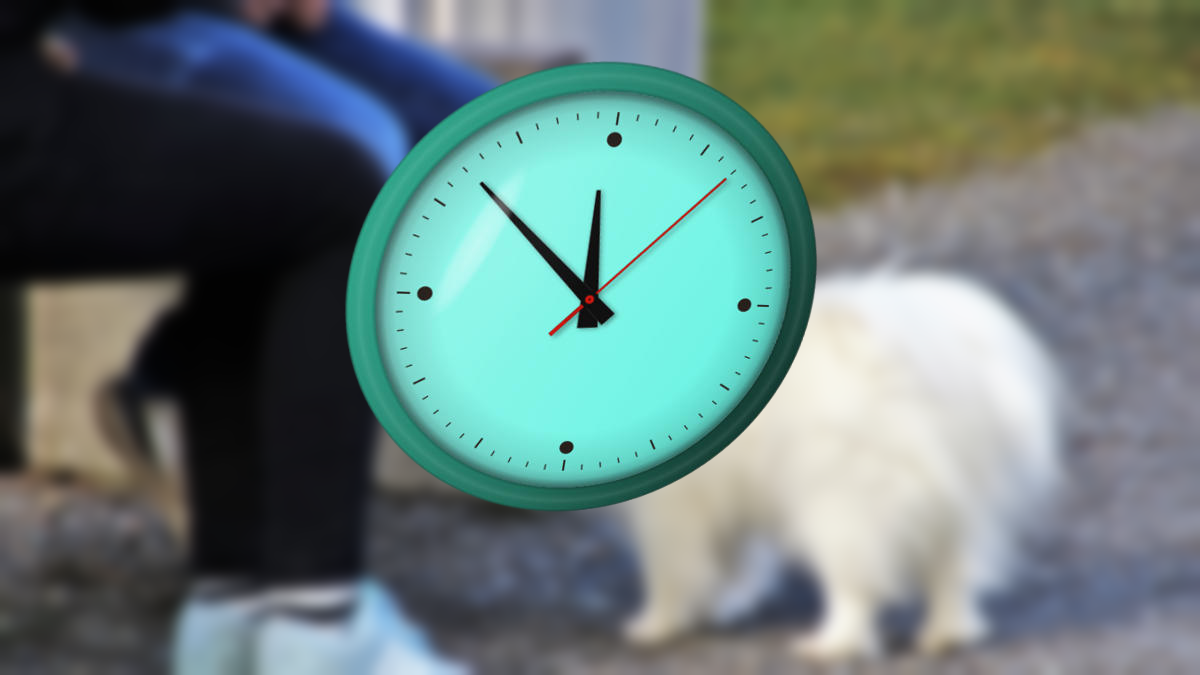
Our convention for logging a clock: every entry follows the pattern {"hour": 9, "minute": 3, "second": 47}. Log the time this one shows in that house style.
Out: {"hour": 11, "minute": 52, "second": 7}
